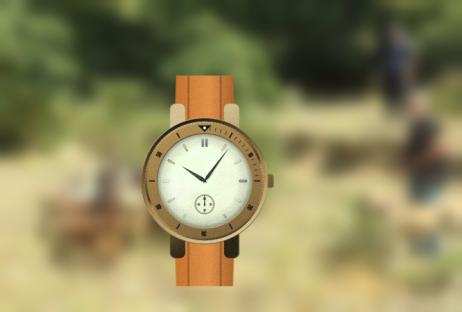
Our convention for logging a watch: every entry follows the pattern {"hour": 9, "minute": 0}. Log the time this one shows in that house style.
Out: {"hour": 10, "minute": 6}
